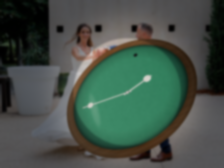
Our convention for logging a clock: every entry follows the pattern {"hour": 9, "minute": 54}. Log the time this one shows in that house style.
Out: {"hour": 1, "minute": 42}
